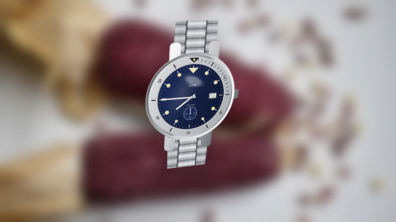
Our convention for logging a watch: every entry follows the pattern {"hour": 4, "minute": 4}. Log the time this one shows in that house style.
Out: {"hour": 7, "minute": 45}
